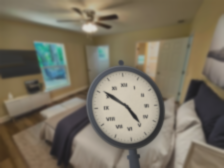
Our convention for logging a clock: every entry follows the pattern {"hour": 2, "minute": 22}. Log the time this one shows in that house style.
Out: {"hour": 4, "minute": 51}
